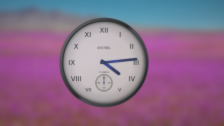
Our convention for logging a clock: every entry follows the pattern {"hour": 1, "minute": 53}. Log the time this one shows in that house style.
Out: {"hour": 4, "minute": 14}
